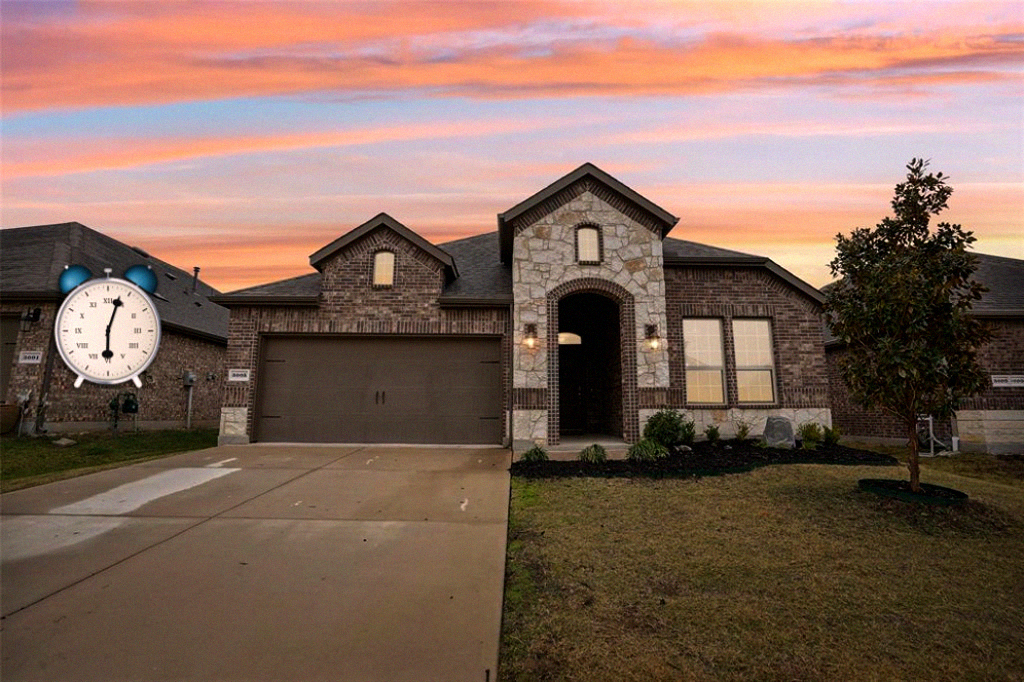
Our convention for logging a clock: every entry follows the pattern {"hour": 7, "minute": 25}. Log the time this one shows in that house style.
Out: {"hour": 6, "minute": 3}
